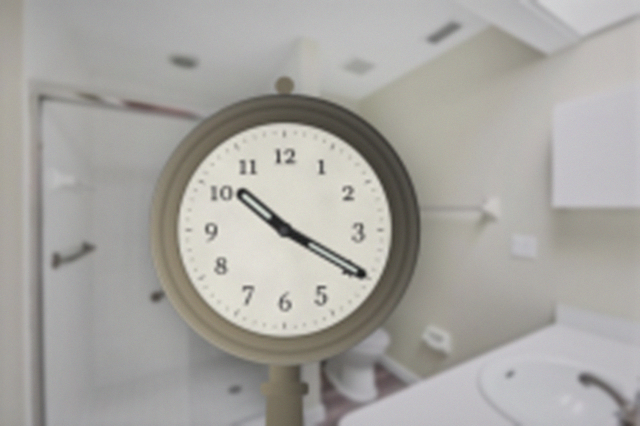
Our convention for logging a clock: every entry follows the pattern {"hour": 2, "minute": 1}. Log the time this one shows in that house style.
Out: {"hour": 10, "minute": 20}
